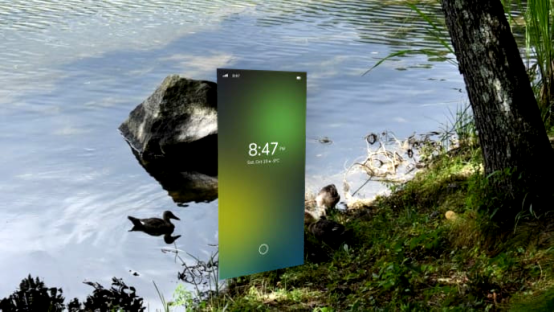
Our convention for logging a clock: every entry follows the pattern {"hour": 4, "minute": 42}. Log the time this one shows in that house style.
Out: {"hour": 8, "minute": 47}
